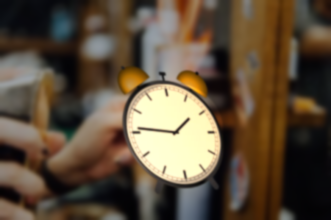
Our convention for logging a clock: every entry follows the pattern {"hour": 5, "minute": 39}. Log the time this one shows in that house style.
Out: {"hour": 1, "minute": 46}
